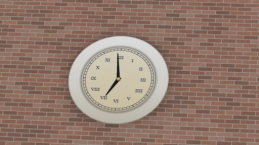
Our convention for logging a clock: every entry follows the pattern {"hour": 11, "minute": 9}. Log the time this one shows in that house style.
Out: {"hour": 6, "minute": 59}
